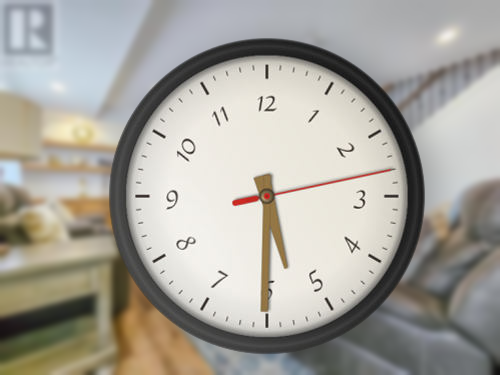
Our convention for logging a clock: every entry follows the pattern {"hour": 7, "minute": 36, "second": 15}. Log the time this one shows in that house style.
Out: {"hour": 5, "minute": 30, "second": 13}
